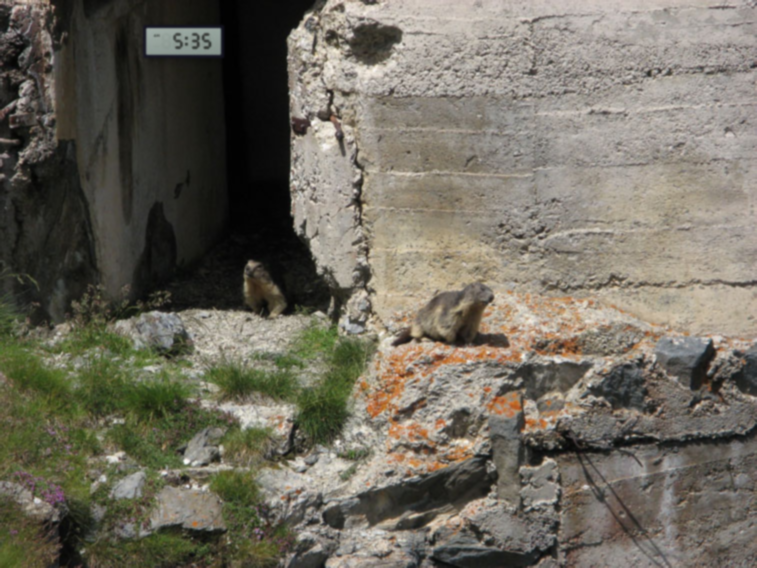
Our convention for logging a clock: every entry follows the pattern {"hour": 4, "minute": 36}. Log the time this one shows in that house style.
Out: {"hour": 5, "minute": 35}
